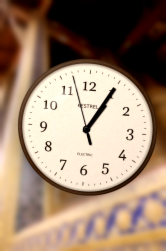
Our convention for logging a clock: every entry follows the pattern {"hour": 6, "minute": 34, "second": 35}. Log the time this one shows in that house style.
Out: {"hour": 1, "minute": 4, "second": 57}
